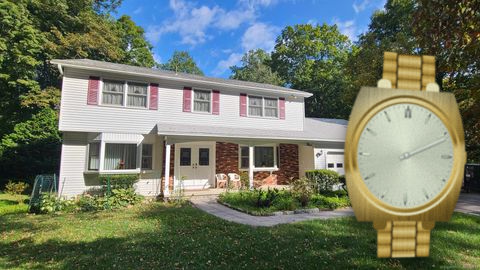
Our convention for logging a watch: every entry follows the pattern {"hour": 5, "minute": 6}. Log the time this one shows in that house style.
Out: {"hour": 2, "minute": 11}
